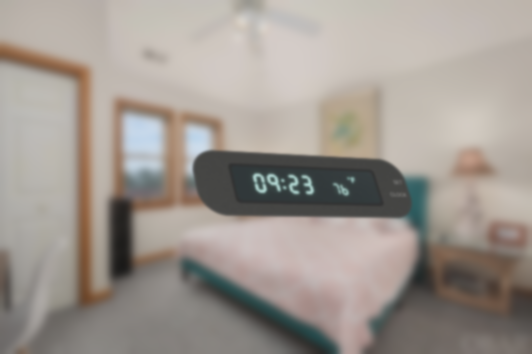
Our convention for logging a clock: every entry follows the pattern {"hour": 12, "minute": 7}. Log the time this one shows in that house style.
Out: {"hour": 9, "minute": 23}
